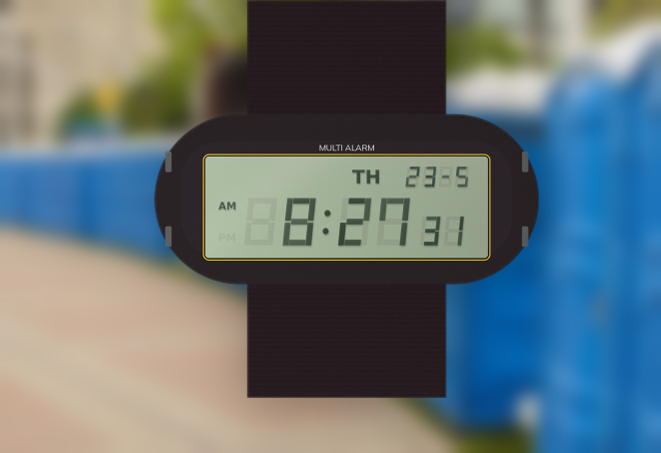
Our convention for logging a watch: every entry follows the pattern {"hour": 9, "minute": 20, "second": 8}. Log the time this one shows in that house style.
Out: {"hour": 8, "minute": 27, "second": 31}
